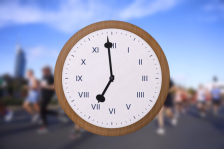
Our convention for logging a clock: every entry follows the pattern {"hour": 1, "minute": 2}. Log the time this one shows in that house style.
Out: {"hour": 6, "minute": 59}
